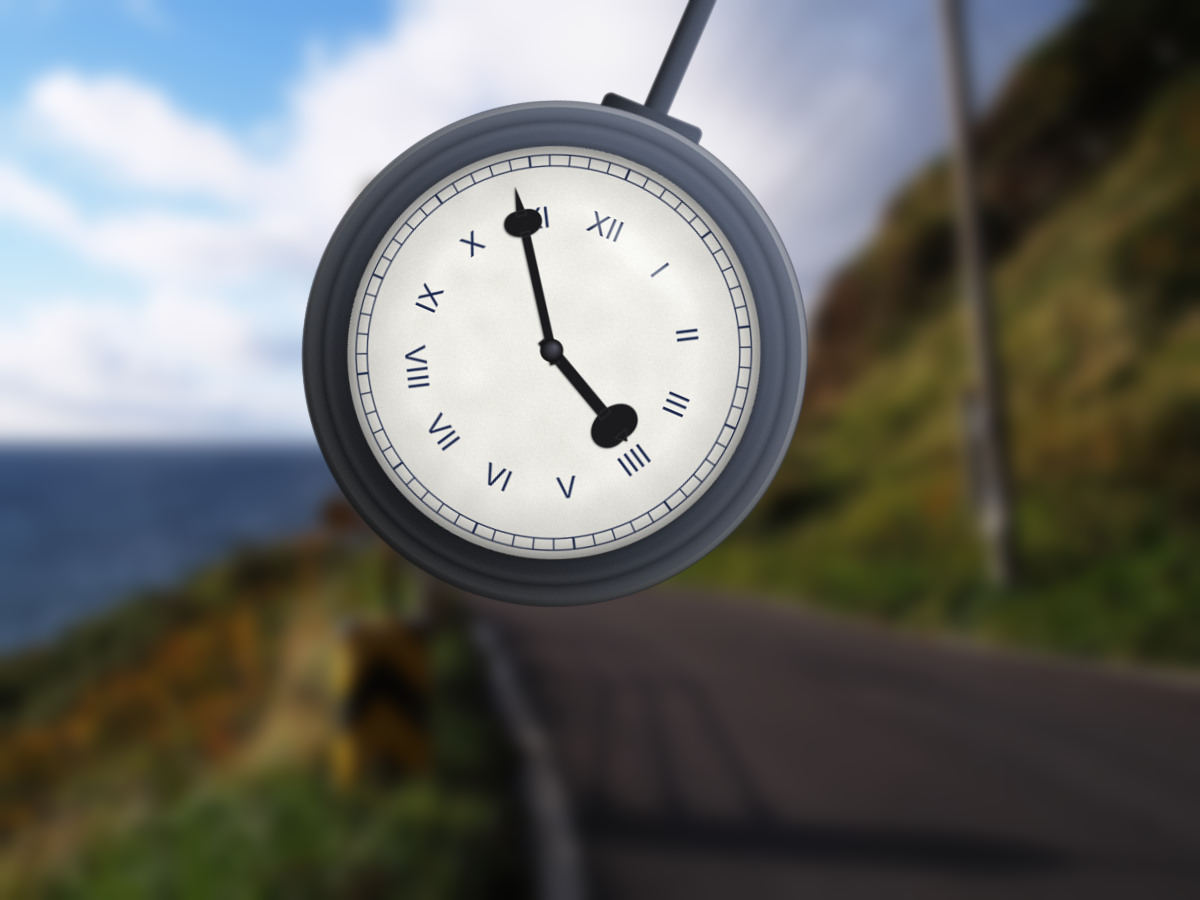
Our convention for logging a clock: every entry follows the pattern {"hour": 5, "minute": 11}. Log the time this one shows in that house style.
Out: {"hour": 3, "minute": 54}
